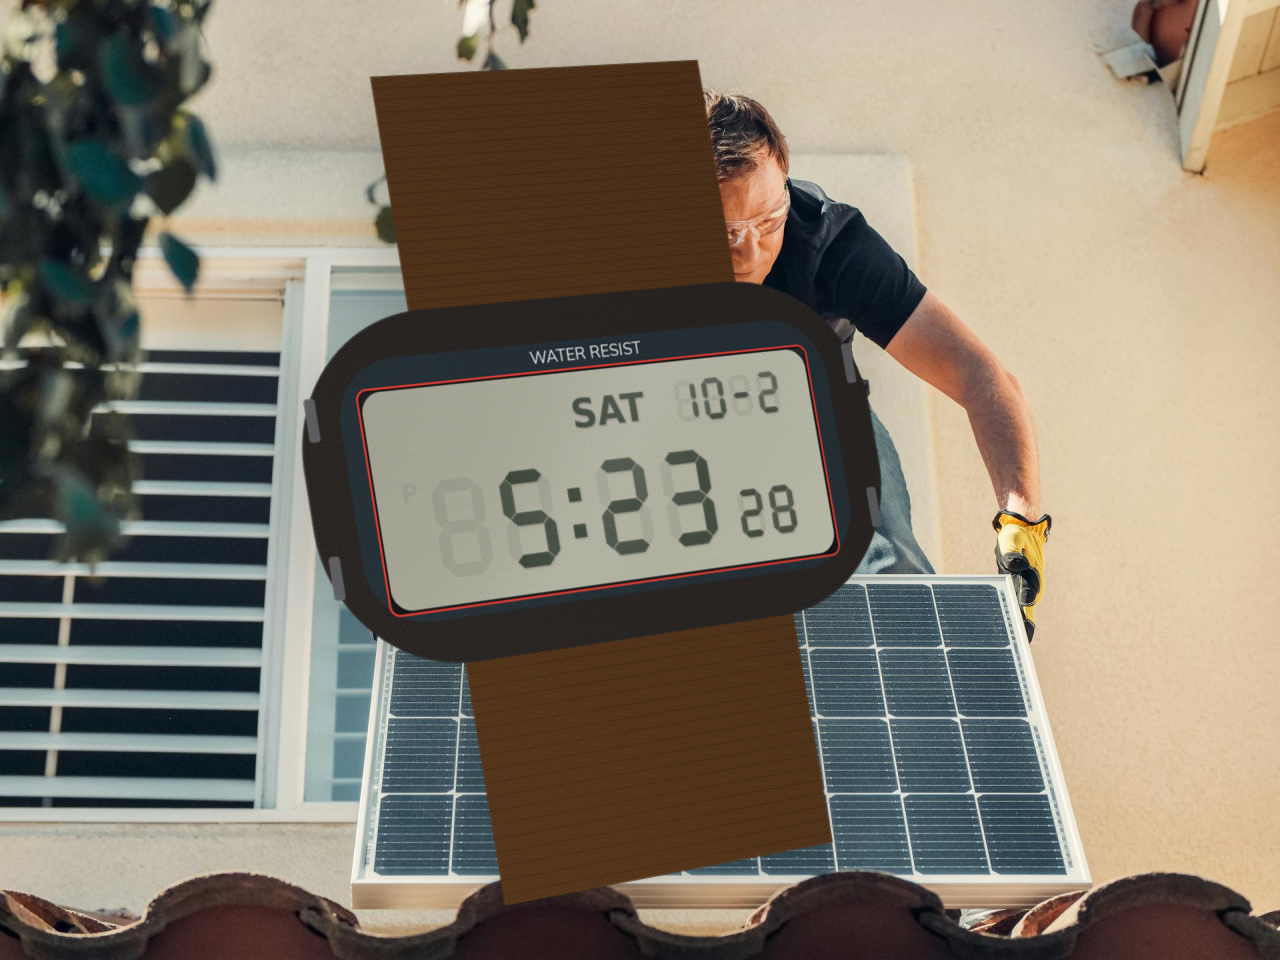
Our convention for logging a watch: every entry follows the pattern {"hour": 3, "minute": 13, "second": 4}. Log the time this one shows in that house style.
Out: {"hour": 5, "minute": 23, "second": 28}
